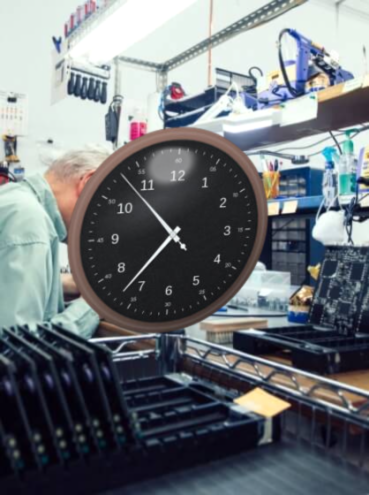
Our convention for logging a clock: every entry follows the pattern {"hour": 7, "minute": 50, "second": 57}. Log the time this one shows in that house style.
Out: {"hour": 10, "minute": 36, "second": 53}
